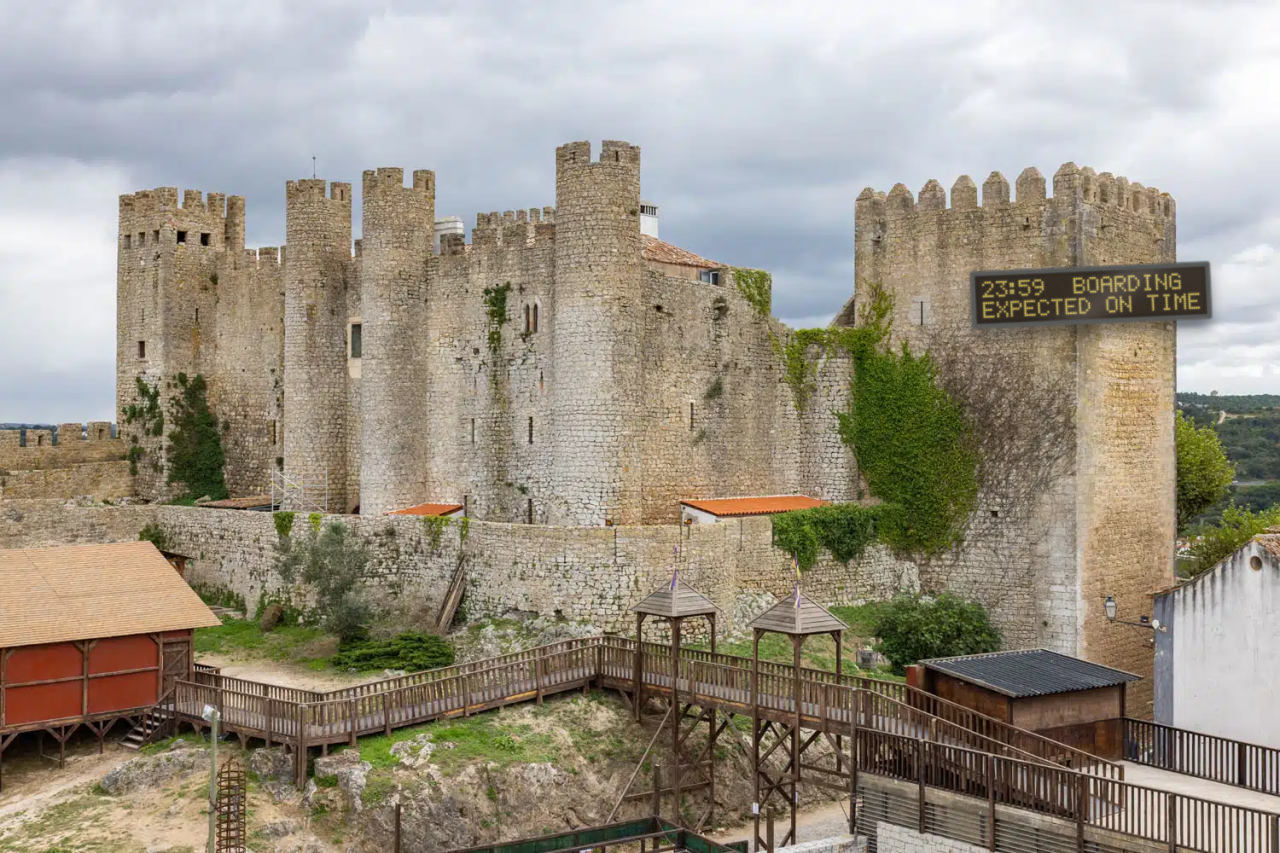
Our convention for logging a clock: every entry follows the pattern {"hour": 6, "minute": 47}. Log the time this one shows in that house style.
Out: {"hour": 23, "minute": 59}
